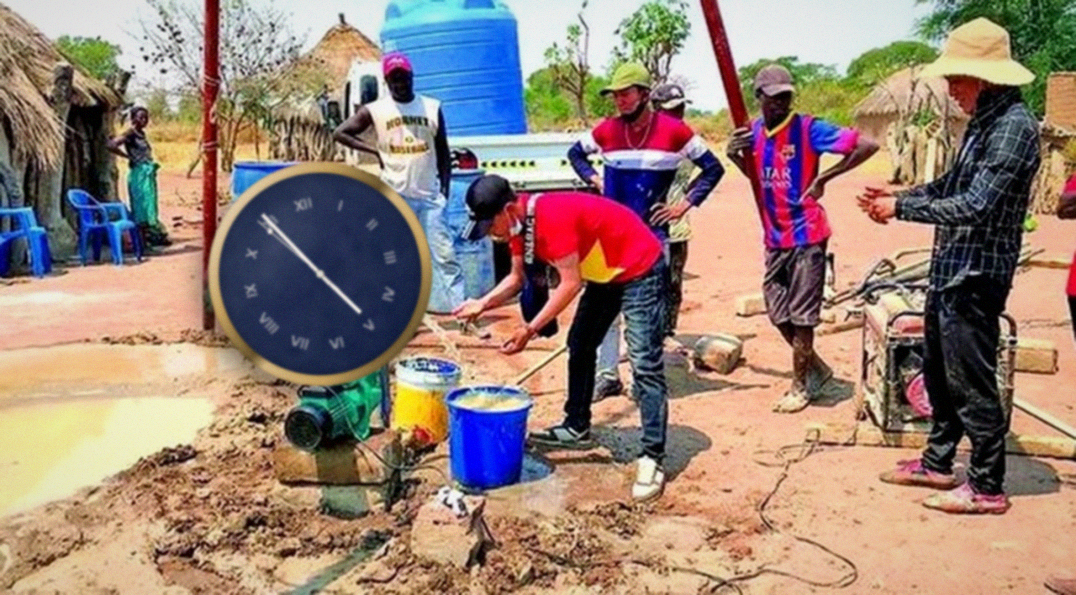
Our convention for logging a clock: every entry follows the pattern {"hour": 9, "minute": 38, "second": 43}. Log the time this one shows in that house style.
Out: {"hour": 4, "minute": 54, "second": 54}
